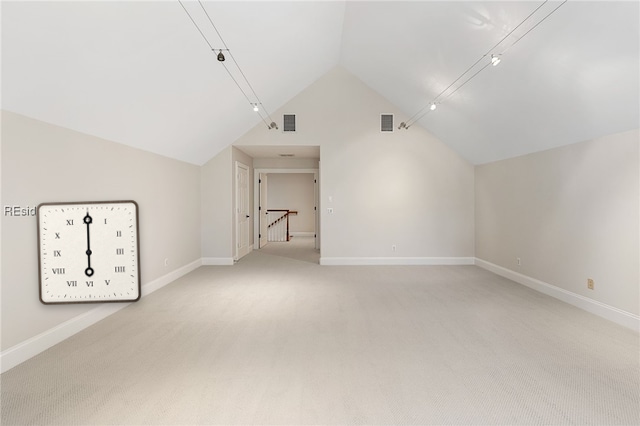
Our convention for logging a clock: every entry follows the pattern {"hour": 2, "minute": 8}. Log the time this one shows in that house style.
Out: {"hour": 6, "minute": 0}
